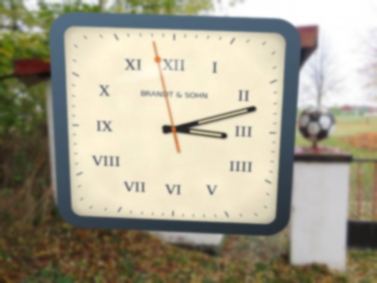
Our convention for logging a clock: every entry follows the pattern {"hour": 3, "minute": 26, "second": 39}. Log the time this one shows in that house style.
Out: {"hour": 3, "minute": 11, "second": 58}
